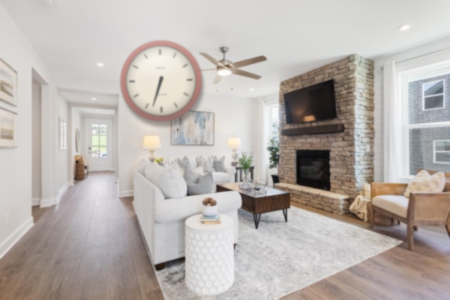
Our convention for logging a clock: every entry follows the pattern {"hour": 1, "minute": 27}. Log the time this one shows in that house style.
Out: {"hour": 6, "minute": 33}
